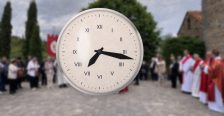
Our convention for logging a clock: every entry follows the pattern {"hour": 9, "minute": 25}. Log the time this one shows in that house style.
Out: {"hour": 7, "minute": 17}
